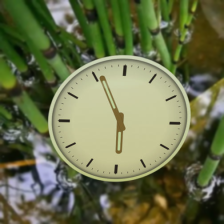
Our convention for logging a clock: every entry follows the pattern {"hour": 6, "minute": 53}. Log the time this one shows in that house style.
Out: {"hour": 5, "minute": 56}
